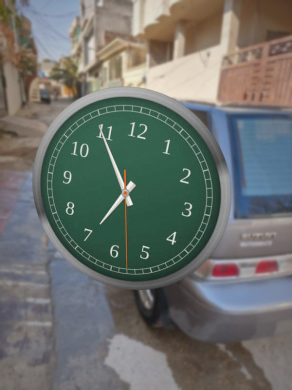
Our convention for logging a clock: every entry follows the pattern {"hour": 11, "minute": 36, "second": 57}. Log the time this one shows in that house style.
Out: {"hour": 6, "minute": 54, "second": 28}
